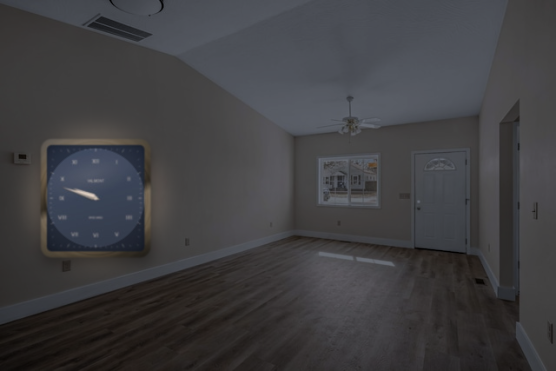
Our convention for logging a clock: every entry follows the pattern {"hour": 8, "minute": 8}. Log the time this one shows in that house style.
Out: {"hour": 9, "minute": 48}
